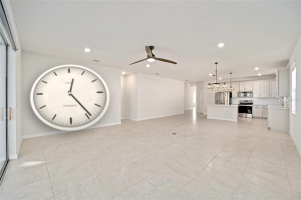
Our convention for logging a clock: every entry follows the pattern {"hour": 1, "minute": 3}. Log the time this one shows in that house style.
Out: {"hour": 12, "minute": 24}
